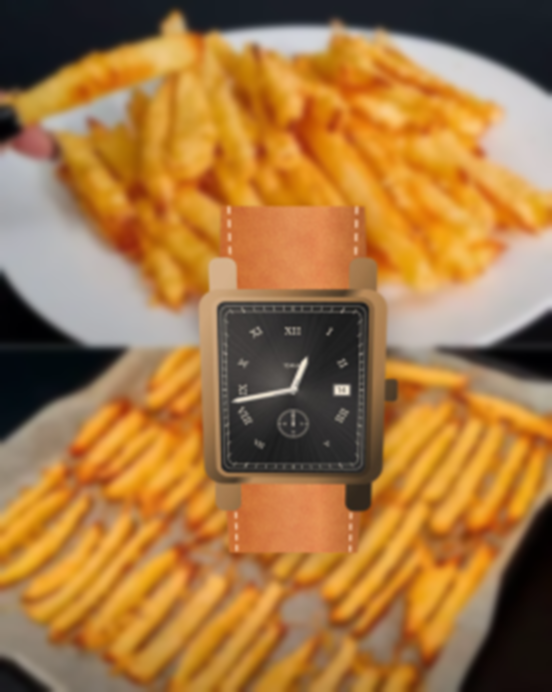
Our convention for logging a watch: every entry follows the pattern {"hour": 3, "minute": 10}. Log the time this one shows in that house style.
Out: {"hour": 12, "minute": 43}
